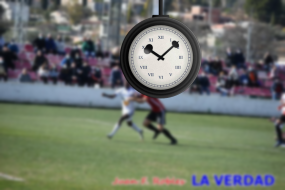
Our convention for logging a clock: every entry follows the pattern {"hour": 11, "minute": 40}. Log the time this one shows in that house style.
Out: {"hour": 10, "minute": 8}
